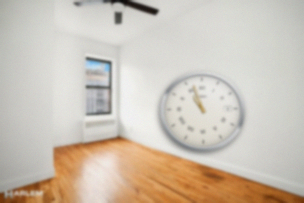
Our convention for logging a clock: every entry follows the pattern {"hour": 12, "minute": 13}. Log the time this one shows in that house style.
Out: {"hour": 10, "minute": 57}
